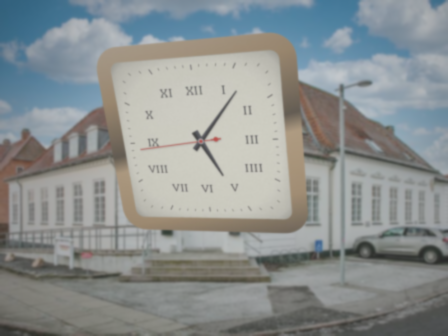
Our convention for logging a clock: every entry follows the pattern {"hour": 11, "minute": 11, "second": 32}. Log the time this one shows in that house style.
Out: {"hour": 5, "minute": 6, "second": 44}
